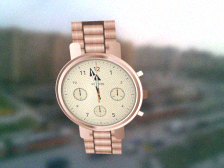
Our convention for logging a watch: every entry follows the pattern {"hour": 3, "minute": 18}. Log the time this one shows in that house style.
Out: {"hour": 11, "minute": 58}
